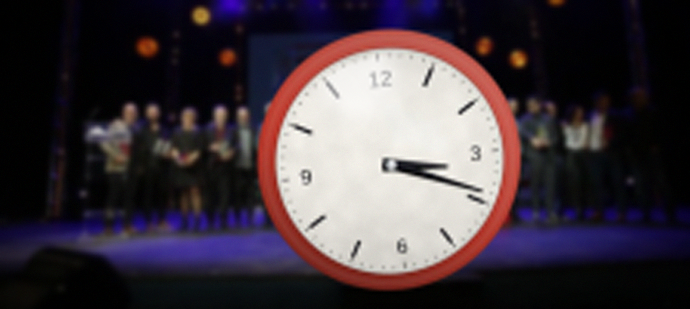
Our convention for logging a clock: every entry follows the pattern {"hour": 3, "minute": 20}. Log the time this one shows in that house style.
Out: {"hour": 3, "minute": 19}
